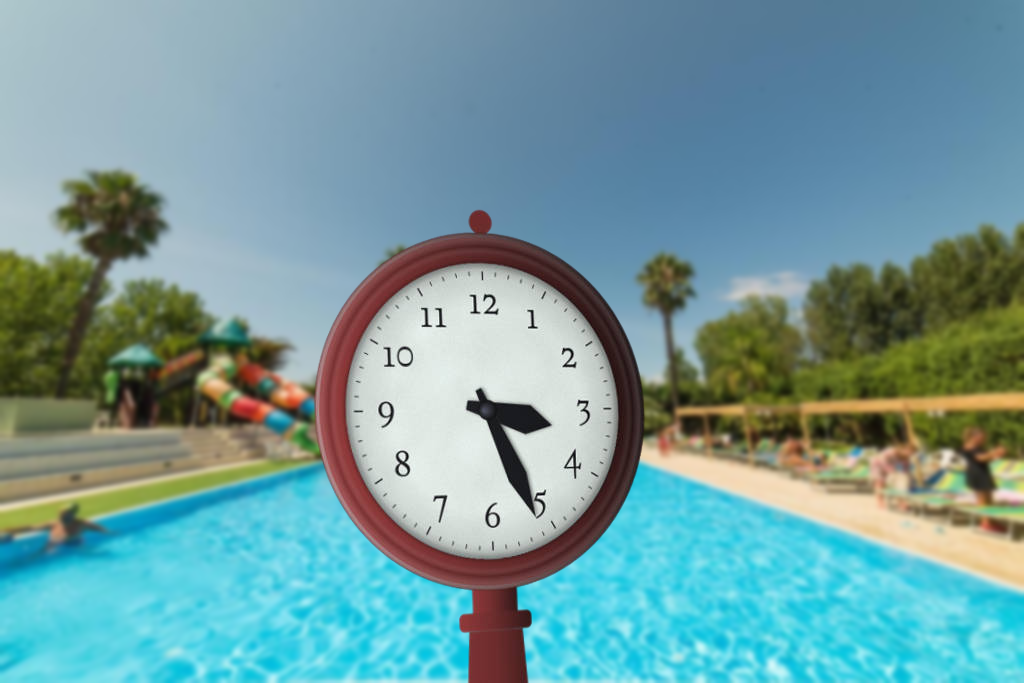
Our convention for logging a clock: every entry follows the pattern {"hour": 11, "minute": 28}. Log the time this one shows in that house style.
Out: {"hour": 3, "minute": 26}
